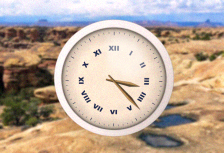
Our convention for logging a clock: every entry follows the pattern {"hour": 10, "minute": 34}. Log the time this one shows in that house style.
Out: {"hour": 3, "minute": 23}
